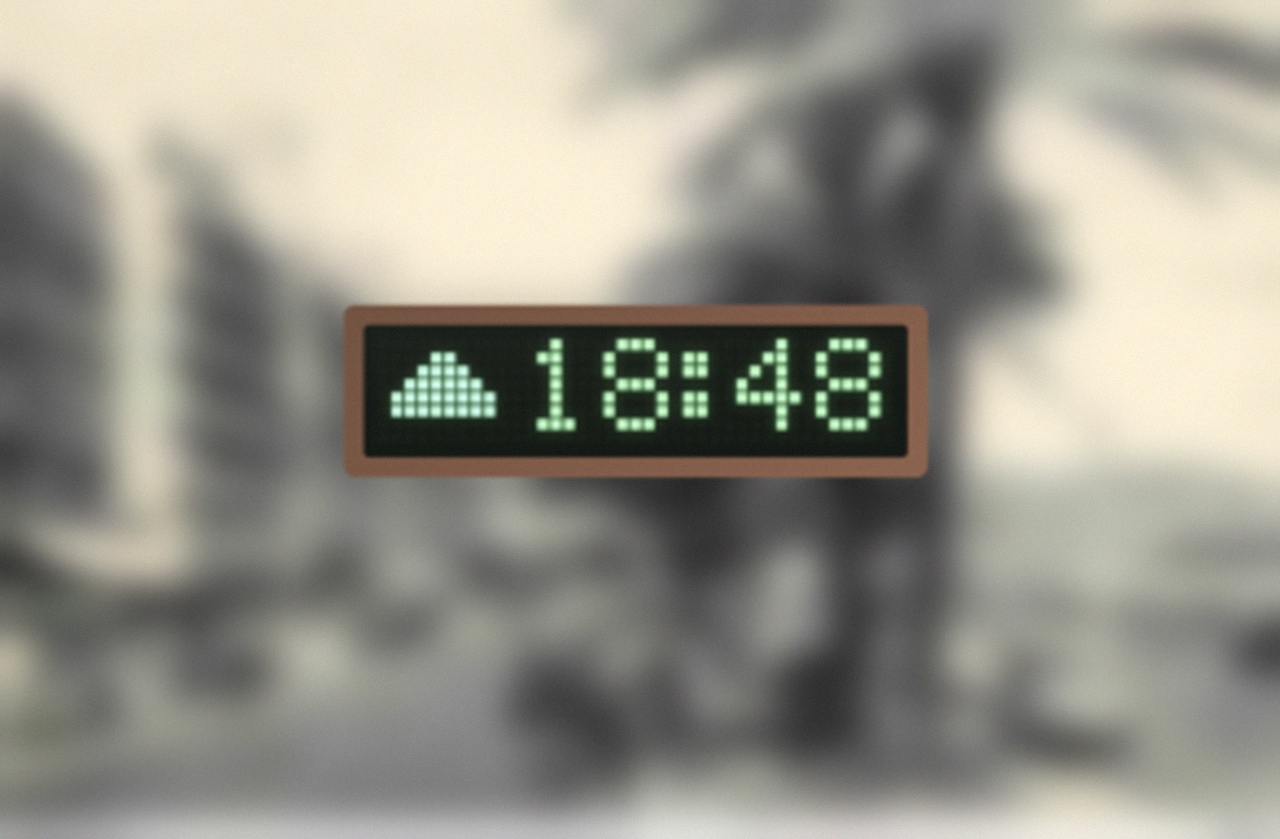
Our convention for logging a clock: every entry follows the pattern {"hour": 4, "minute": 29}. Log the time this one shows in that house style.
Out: {"hour": 18, "minute": 48}
